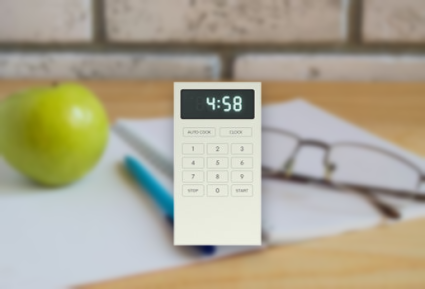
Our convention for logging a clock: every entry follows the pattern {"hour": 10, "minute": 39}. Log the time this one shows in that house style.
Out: {"hour": 4, "minute": 58}
